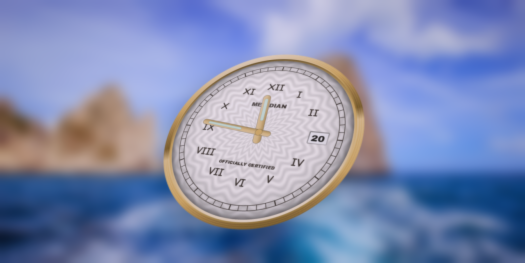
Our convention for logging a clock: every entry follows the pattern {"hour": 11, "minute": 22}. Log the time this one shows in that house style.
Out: {"hour": 11, "minute": 46}
